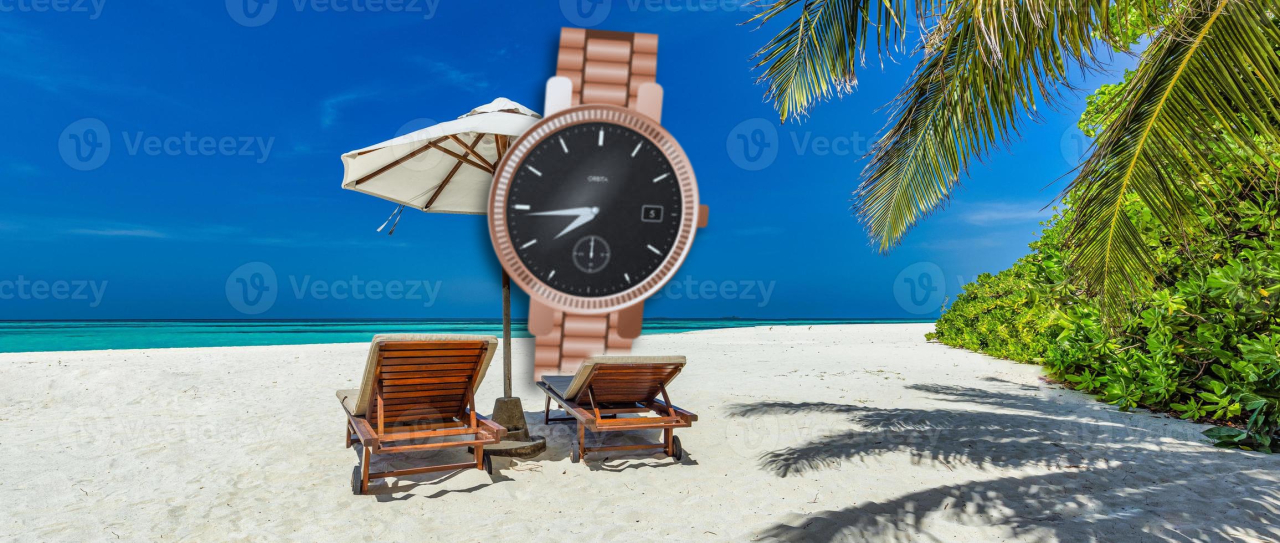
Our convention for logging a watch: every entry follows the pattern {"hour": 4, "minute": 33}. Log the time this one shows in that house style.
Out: {"hour": 7, "minute": 44}
